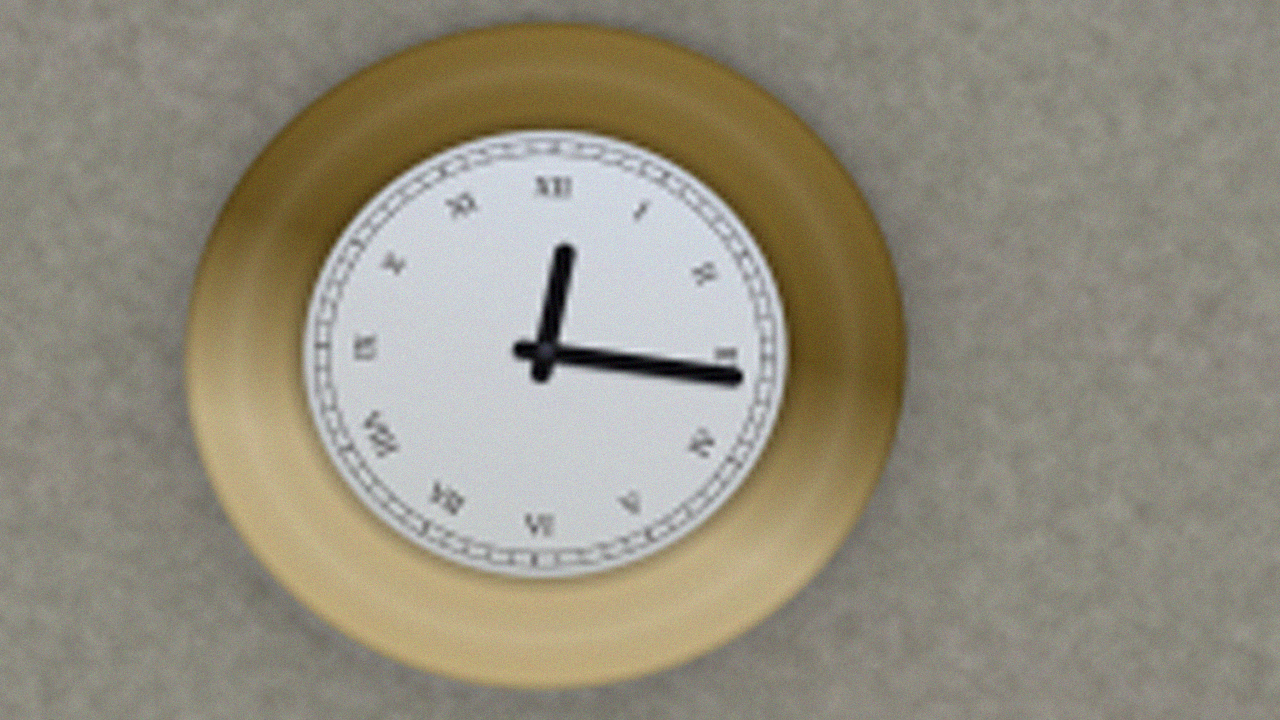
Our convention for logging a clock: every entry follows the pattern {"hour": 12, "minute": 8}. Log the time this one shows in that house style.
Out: {"hour": 12, "minute": 16}
